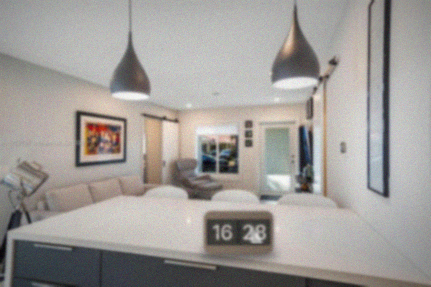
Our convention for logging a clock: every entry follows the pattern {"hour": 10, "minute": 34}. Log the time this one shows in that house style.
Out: {"hour": 16, "minute": 28}
